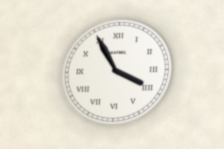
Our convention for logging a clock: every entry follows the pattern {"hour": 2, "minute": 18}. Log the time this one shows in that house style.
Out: {"hour": 3, "minute": 55}
